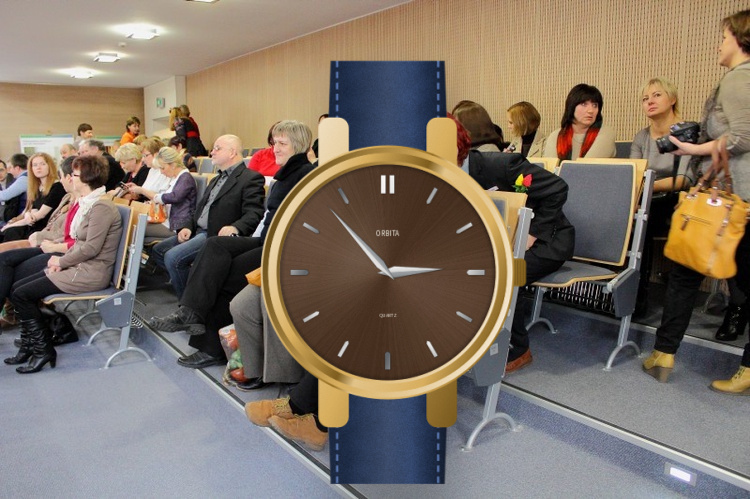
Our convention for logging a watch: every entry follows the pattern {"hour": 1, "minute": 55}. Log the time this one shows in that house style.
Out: {"hour": 2, "minute": 53}
